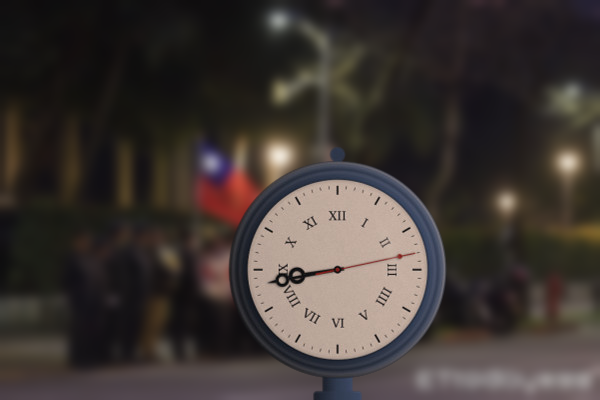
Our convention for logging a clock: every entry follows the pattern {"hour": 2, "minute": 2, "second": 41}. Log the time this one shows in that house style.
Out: {"hour": 8, "minute": 43, "second": 13}
